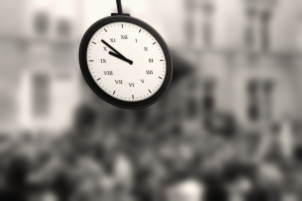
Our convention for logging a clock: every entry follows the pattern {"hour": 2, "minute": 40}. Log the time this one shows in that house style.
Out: {"hour": 9, "minute": 52}
